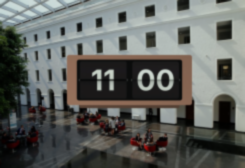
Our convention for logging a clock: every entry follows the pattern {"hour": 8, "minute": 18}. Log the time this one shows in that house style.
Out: {"hour": 11, "minute": 0}
